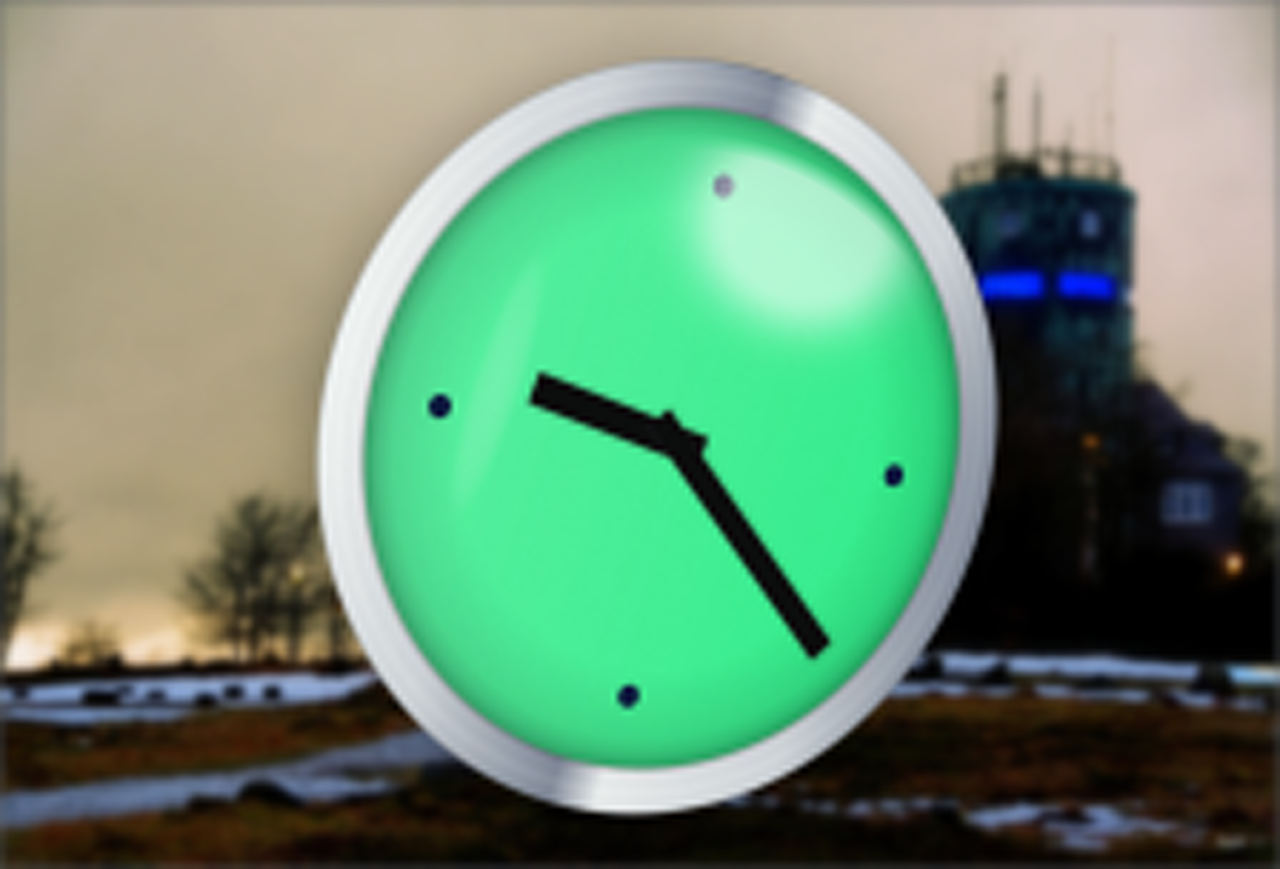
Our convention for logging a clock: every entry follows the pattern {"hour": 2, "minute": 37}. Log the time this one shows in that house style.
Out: {"hour": 9, "minute": 22}
